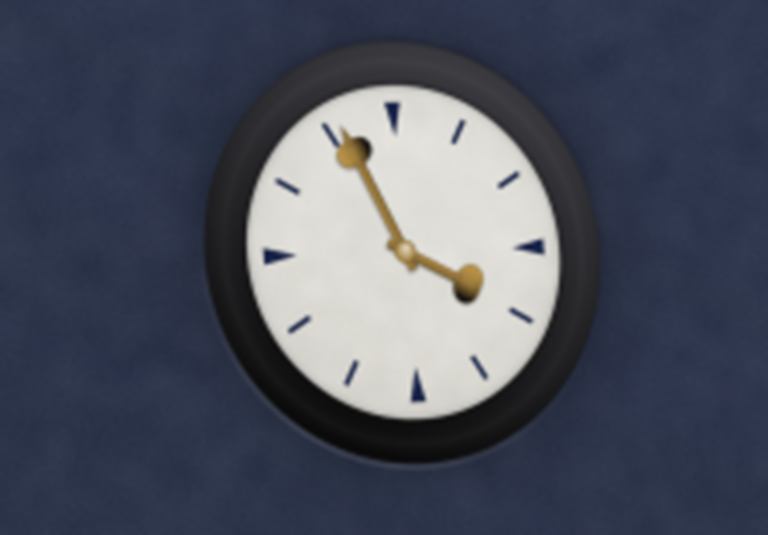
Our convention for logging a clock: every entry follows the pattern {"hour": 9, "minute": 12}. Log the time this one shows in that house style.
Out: {"hour": 3, "minute": 56}
